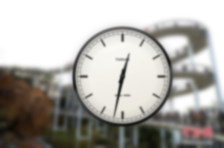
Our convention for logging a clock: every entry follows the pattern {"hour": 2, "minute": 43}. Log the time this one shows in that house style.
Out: {"hour": 12, "minute": 32}
